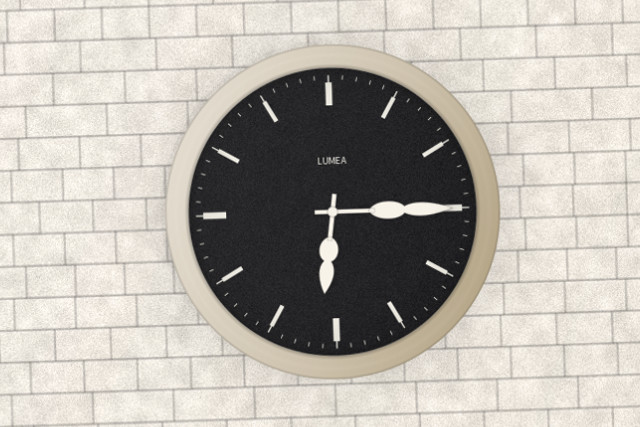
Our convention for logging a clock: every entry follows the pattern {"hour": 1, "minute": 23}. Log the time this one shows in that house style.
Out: {"hour": 6, "minute": 15}
